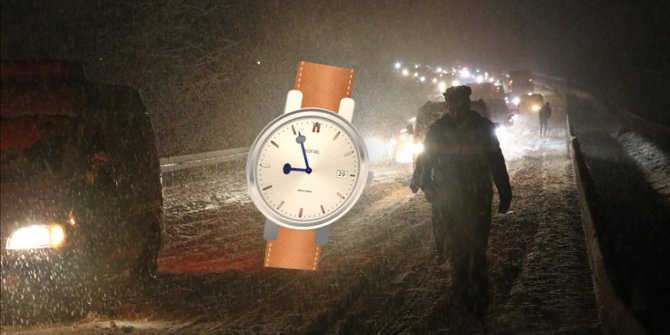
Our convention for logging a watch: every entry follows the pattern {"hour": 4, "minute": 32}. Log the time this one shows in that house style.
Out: {"hour": 8, "minute": 56}
